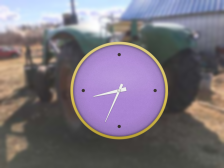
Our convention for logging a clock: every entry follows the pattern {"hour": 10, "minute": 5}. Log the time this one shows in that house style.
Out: {"hour": 8, "minute": 34}
